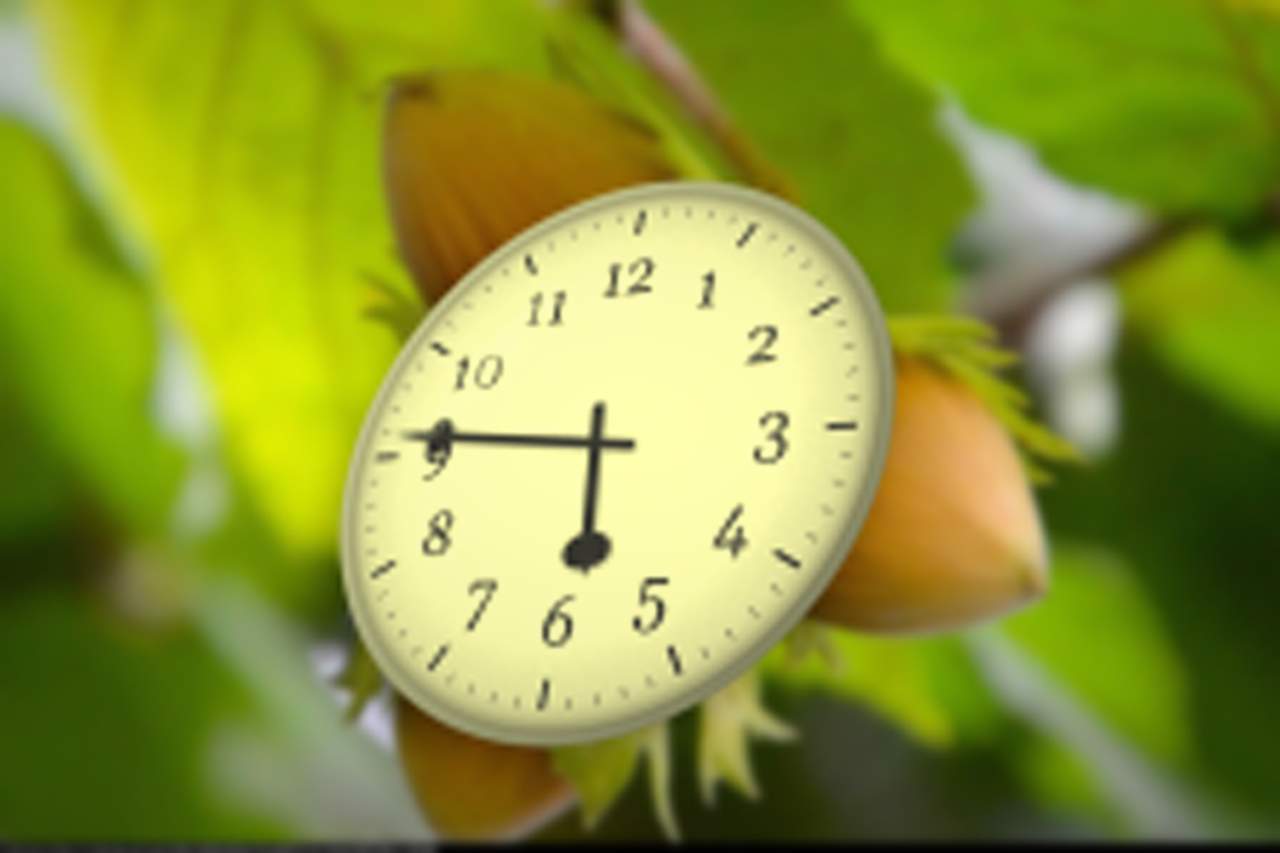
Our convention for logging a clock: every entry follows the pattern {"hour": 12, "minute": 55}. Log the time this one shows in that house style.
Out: {"hour": 5, "minute": 46}
